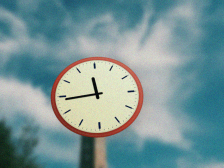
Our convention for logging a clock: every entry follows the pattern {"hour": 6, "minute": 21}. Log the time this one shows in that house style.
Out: {"hour": 11, "minute": 44}
